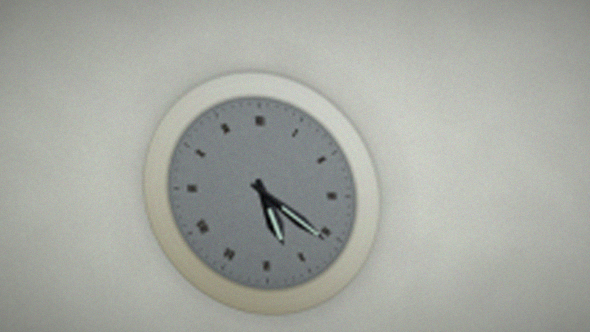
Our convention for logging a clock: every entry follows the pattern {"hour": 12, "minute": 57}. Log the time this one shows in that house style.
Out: {"hour": 5, "minute": 21}
